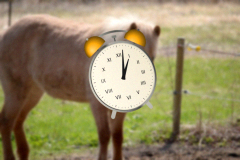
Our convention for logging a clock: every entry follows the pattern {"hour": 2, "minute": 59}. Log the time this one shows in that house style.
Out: {"hour": 1, "minute": 2}
